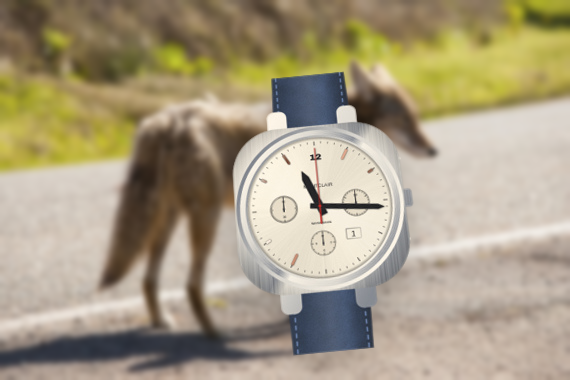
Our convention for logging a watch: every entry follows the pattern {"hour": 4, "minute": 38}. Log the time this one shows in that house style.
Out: {"hour": 11, "minute": 16}
